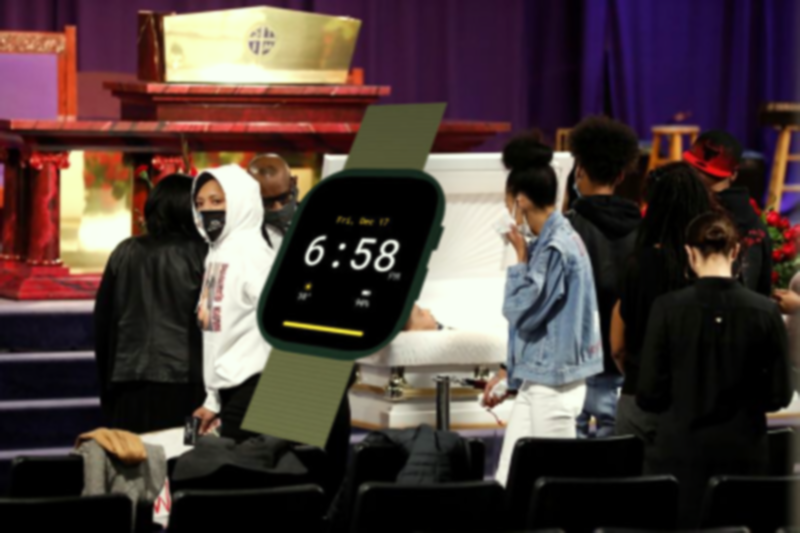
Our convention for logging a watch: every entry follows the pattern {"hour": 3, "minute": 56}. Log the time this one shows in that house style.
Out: {"hour": 6, "minute": 58}
